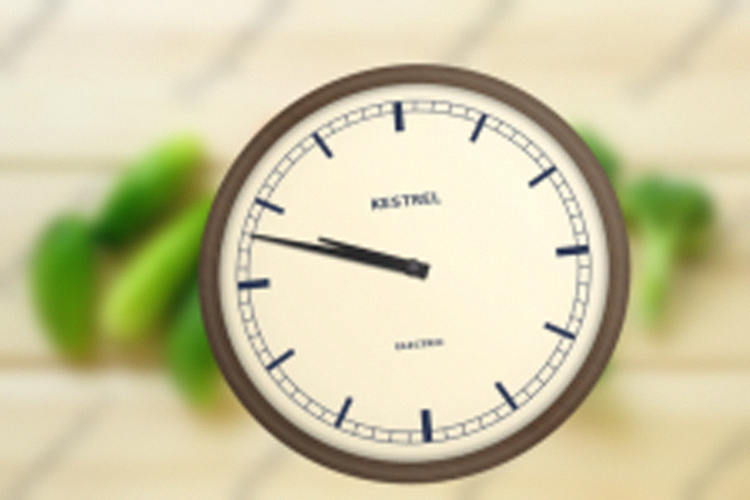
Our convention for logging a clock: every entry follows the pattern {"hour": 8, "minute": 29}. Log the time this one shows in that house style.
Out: {"hour": 9, "minute": 48}
